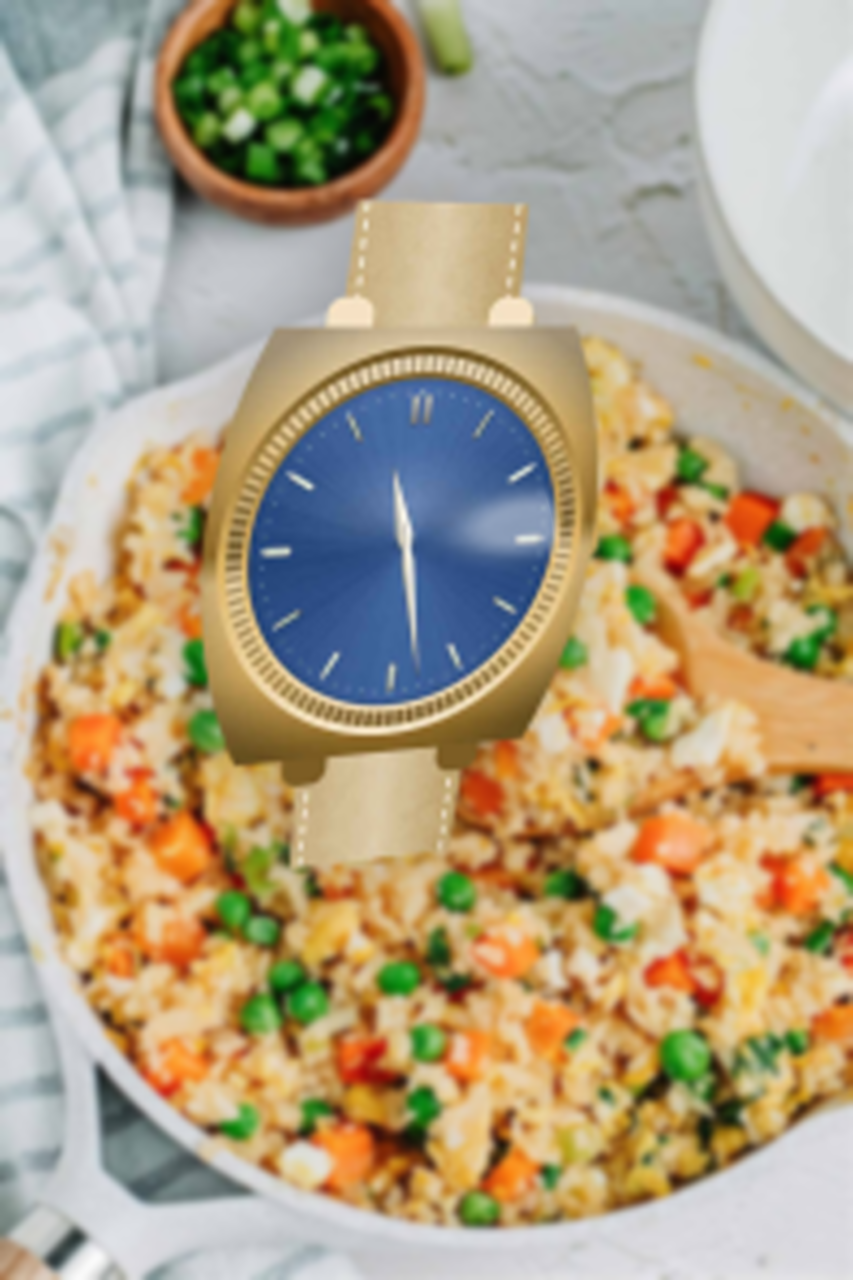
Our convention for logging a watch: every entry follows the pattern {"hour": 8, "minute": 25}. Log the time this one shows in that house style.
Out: {"hour": 11, "minute": 28}
